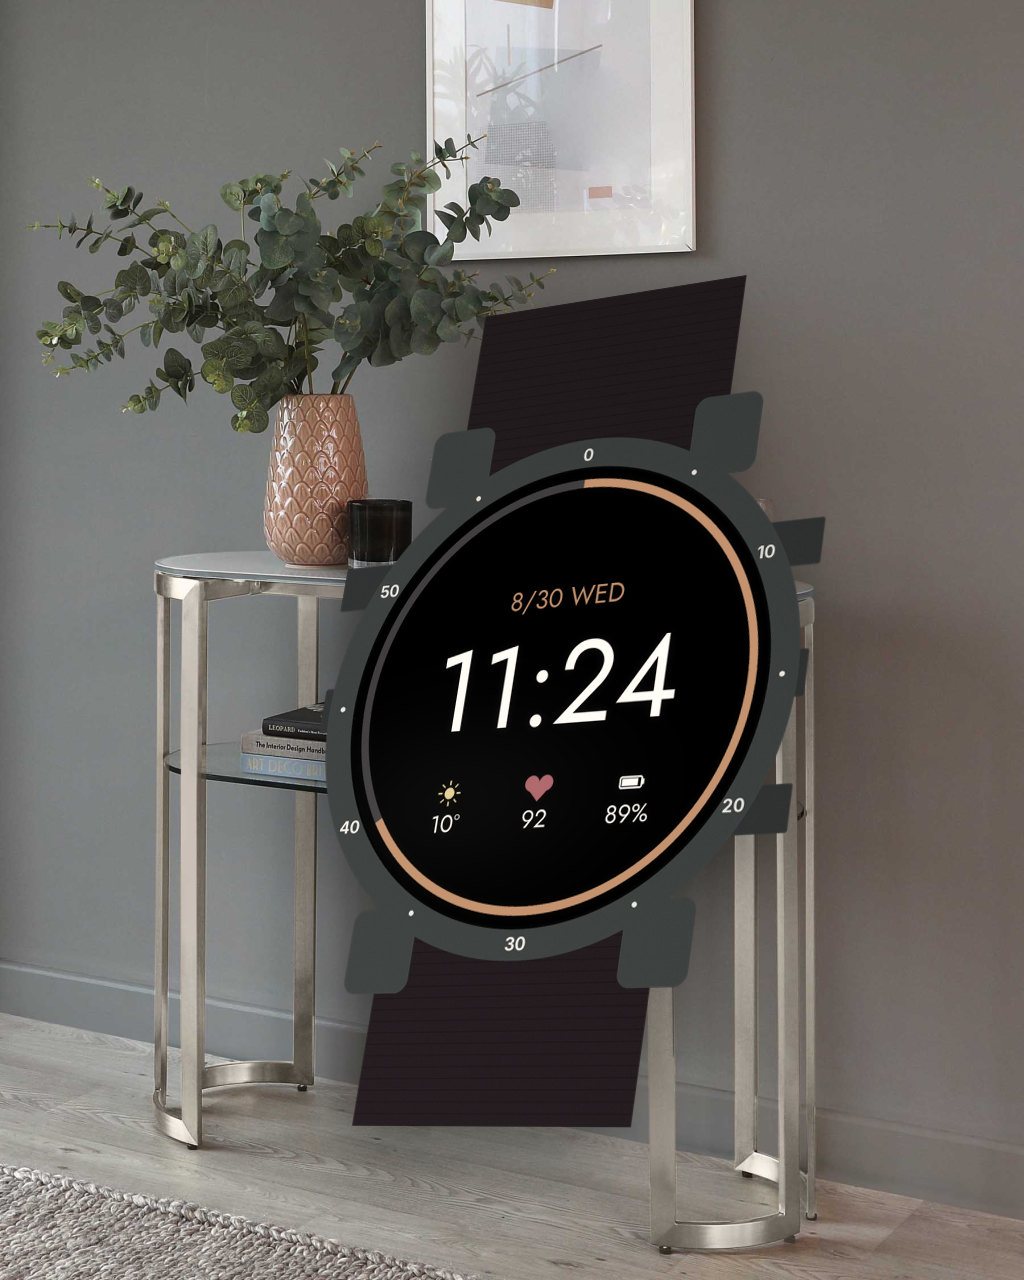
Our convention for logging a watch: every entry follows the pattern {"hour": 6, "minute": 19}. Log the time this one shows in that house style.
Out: {"hour": 11, "minute": 24}
